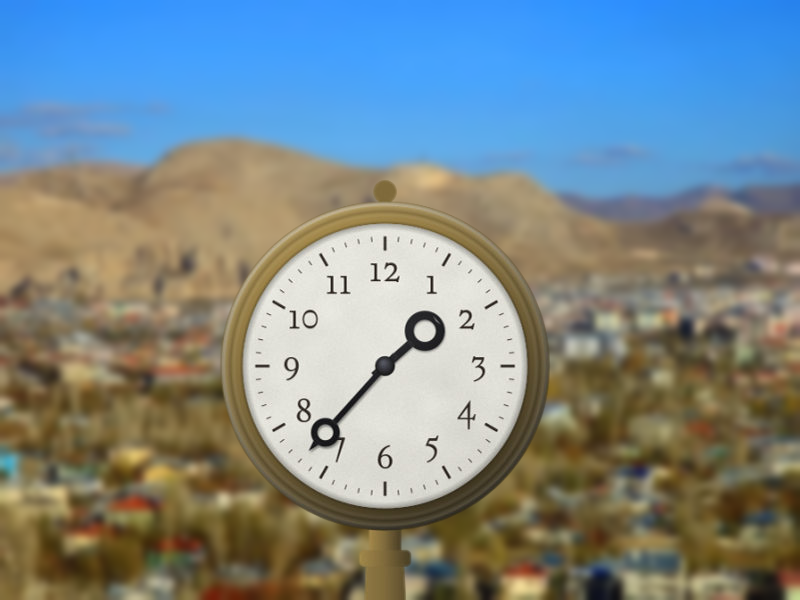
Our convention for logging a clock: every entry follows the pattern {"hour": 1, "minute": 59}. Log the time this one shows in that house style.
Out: {"hour": 1, "minute": 37}
